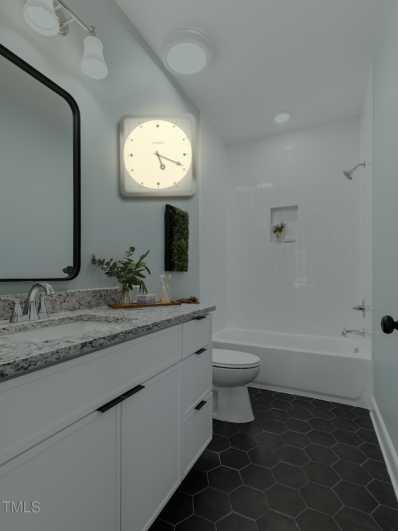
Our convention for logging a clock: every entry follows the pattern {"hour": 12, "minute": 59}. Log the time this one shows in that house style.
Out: {"hour": 5, "minute": 19}
